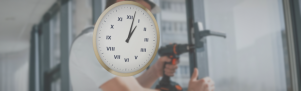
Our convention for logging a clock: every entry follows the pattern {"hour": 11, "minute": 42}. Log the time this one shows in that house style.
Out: {"hour": 1, "minute": 2}
